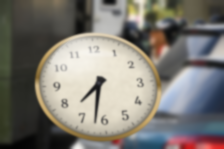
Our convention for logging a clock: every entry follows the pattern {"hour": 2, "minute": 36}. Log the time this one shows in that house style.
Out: {"hour": 7, "minute": 32}
